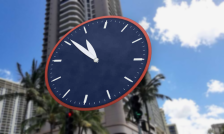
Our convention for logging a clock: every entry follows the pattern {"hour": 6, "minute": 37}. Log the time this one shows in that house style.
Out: {"hour": 10, "minute": 51}
